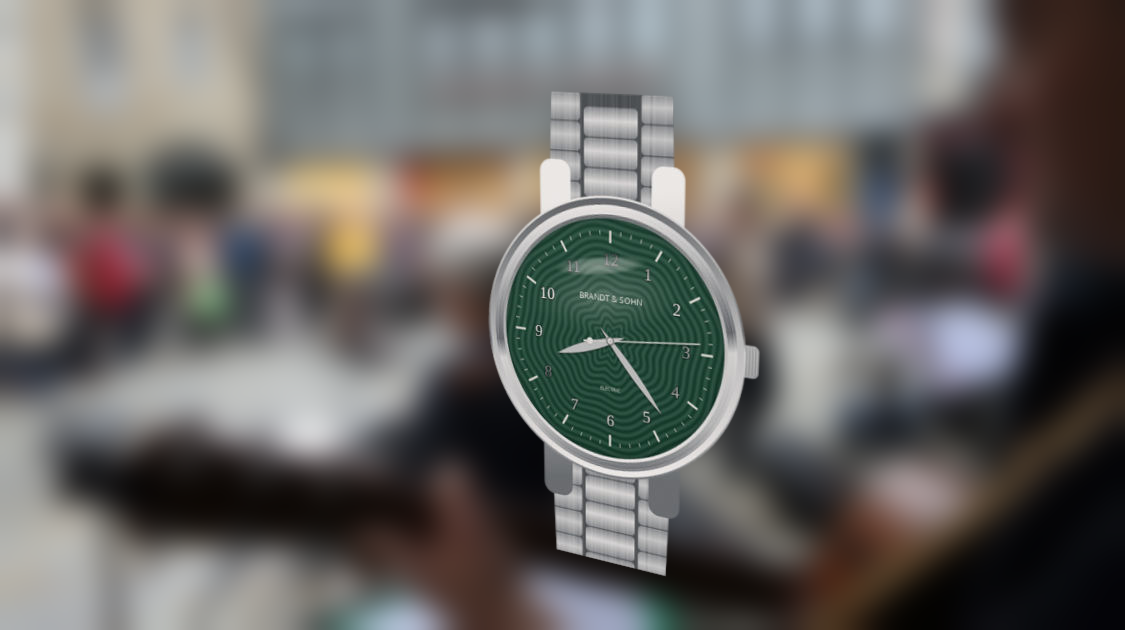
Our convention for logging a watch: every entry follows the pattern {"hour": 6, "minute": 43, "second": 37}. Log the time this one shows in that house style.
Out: {"hour": 8, "minute": 23, "second": 14}
